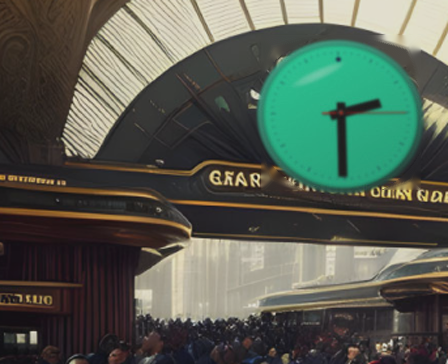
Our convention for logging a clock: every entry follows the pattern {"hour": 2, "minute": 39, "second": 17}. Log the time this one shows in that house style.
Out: {"hour": 2, "minute": 30, "second": 15}
